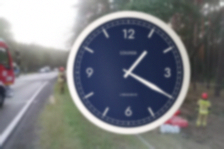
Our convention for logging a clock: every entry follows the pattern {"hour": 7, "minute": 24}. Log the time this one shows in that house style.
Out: {"hour": 1, "minute": 20}
